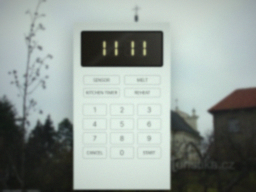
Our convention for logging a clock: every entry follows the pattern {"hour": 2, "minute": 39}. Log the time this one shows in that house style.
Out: {"hour": 11, "minute": 11}
